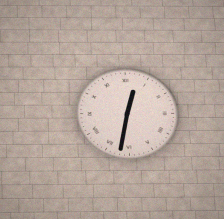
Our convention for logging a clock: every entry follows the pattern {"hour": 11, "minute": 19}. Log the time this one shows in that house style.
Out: {"hour": 12, "minute": 32}
